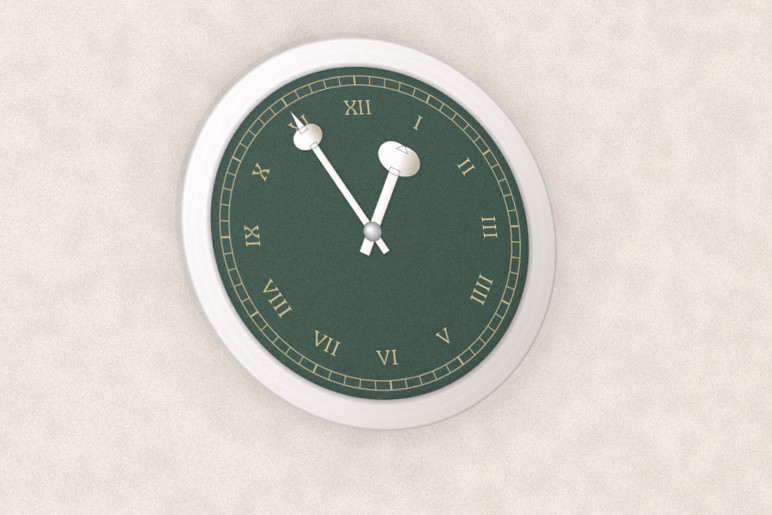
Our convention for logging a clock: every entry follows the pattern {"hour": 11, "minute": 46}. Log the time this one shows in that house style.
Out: {"hour": 12, "minute": 55}
